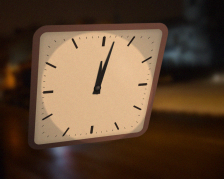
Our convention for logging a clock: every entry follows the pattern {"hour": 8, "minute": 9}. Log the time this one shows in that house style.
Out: {"hour": 12, "minute": 2}
